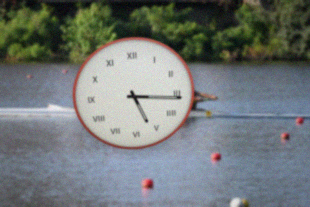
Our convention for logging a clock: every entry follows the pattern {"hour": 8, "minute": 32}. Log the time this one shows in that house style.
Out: {"hour": 5, "minute": 16}
